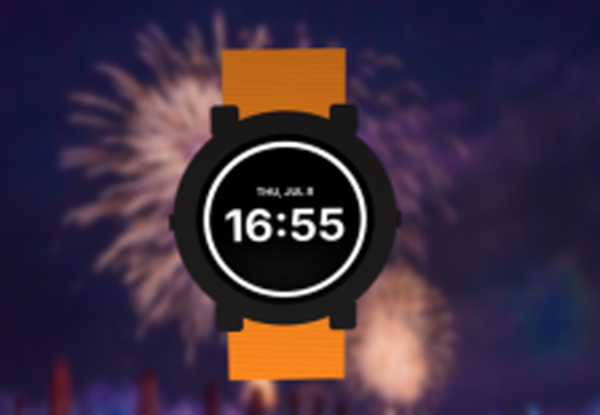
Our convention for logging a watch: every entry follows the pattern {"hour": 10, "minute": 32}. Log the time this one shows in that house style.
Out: {"hour": 16, "minute": 55}
